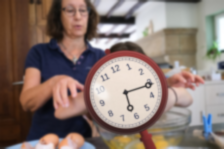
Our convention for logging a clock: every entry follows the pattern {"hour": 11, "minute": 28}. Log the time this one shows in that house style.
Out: {"hour": 6, "minute": 16}
